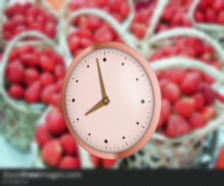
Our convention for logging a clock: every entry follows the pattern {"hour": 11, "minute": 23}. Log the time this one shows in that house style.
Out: {"hour": 7, "minute": 58}
